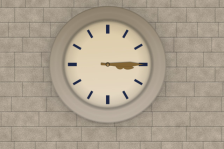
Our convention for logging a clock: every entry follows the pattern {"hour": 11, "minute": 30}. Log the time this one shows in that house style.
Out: {"hour": 3, "minute": 15}
